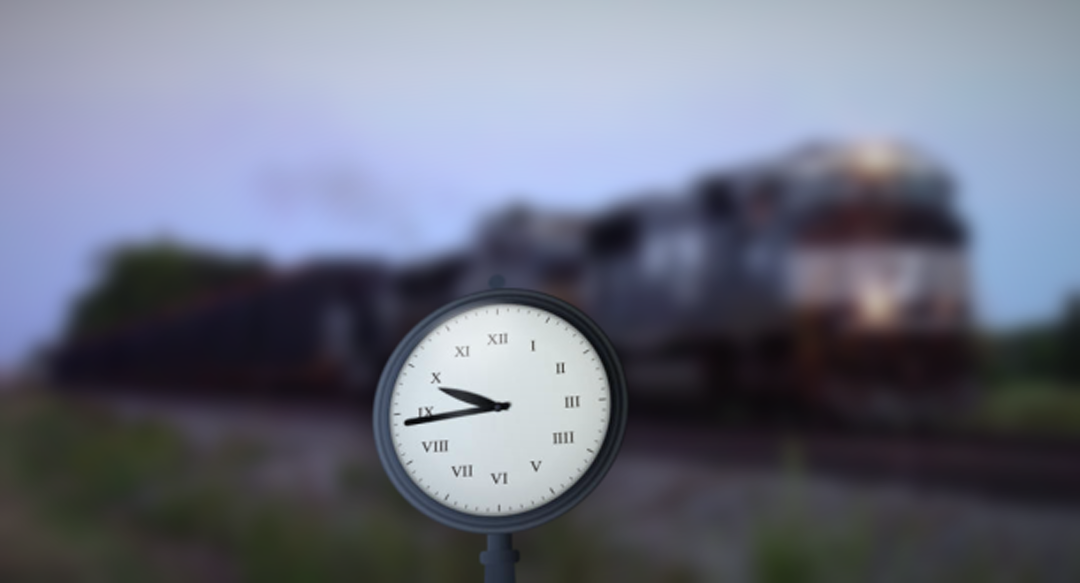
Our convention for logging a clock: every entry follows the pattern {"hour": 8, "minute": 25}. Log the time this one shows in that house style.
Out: {"hour": 9, "minute": 44}
